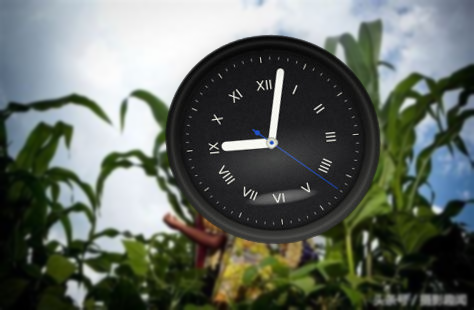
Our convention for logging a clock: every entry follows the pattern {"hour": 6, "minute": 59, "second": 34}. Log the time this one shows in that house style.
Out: {"hour": 9, "minute": 2, "second": 22}
